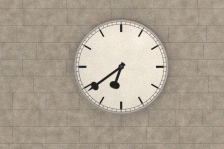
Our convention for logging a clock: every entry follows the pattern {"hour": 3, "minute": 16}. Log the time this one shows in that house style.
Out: {"hour": 6, "minute": 39}
